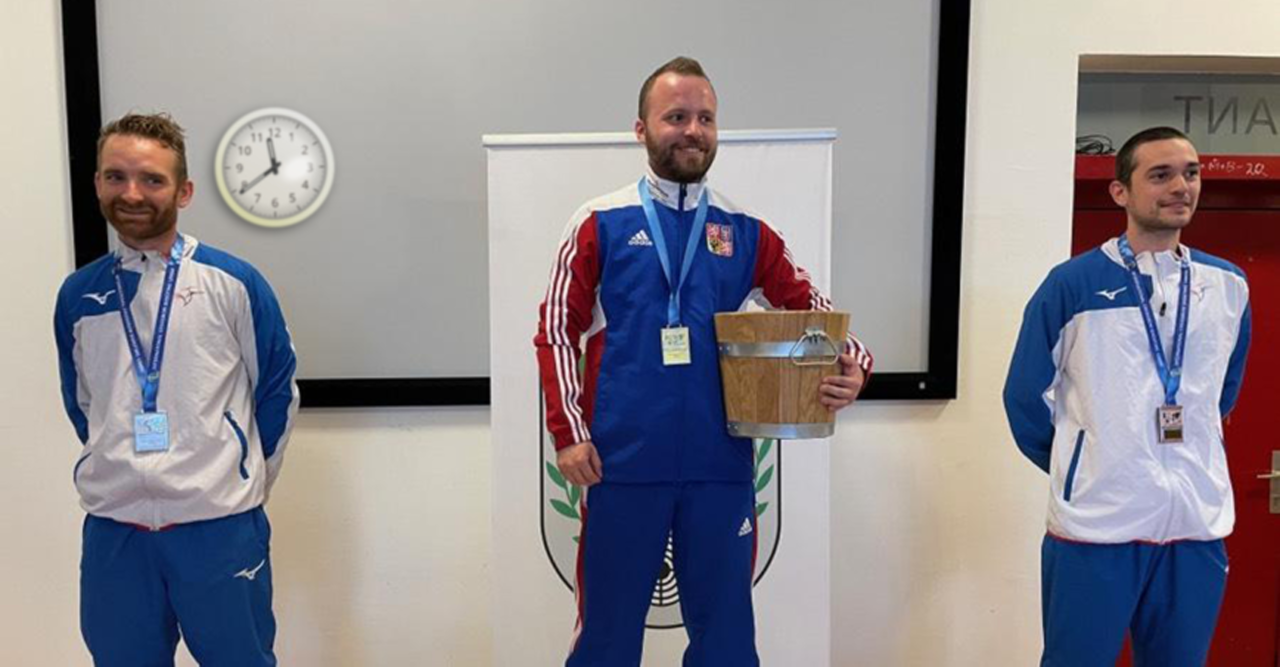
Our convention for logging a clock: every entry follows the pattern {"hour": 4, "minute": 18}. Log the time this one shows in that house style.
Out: {"hour": 11, "minute": 39}
